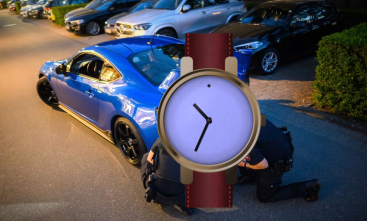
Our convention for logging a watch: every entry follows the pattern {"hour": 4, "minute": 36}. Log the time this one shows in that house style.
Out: {"hour": 10, "minute": 34}
